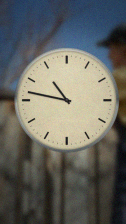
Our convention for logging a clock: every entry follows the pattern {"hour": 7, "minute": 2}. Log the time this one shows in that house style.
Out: {"hour": 10, "minute": 47}
